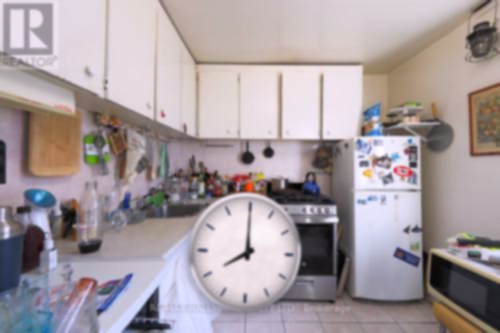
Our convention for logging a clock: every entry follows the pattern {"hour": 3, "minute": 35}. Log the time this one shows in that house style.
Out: {"hour": 8, "minute": 0}
